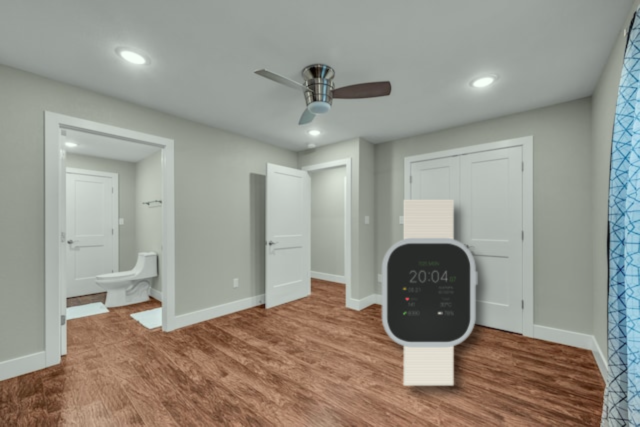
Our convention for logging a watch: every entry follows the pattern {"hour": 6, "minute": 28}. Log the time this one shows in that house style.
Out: {"hour": 20, "minute": 4}
